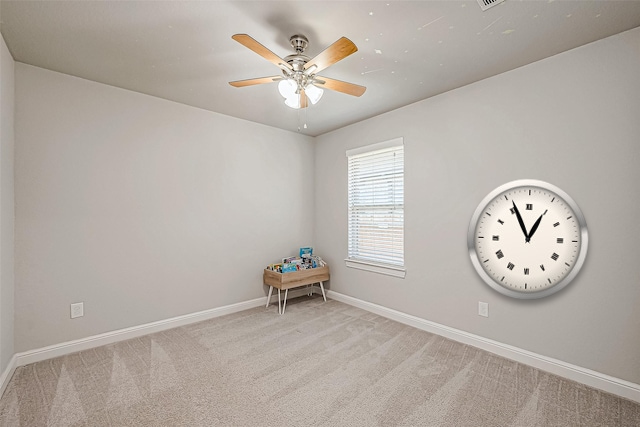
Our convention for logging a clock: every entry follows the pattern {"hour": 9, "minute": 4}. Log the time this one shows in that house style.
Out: {"hour": 12, "minute": 56}
